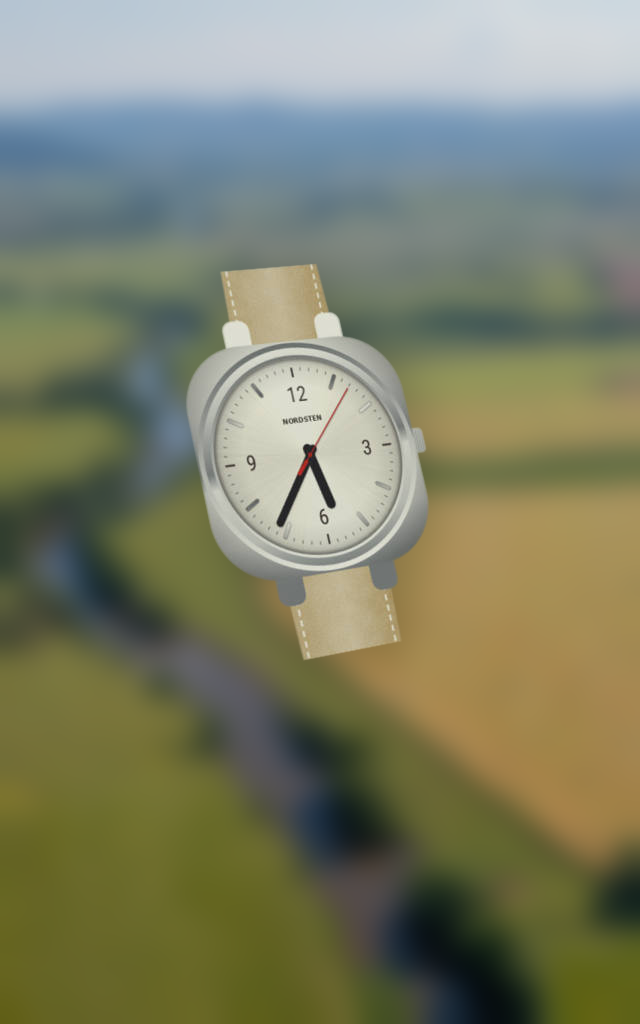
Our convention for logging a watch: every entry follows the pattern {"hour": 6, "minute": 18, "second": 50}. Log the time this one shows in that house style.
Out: {"hour": 5, "minute": 36, "second": 7}
